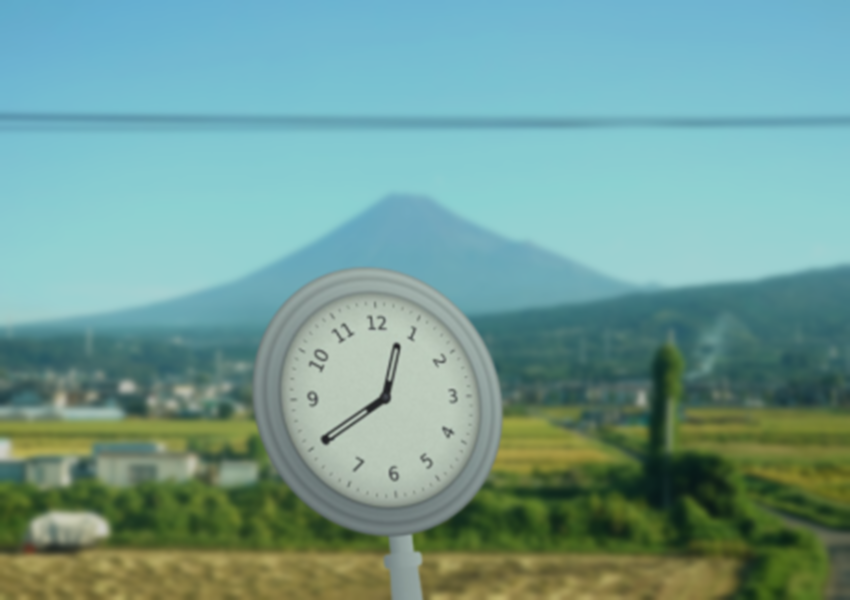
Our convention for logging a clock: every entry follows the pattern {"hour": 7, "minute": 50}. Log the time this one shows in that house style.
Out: {"hour": 12, "minute": 40}
